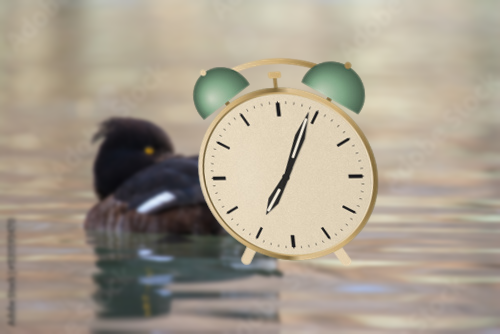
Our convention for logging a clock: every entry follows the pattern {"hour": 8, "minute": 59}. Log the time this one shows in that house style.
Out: {"hour": 7, "minute": 4}
